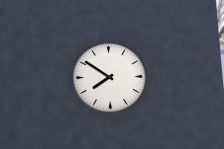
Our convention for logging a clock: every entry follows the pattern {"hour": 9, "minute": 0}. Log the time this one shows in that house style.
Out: {"hour": 7, "minute": 51}
